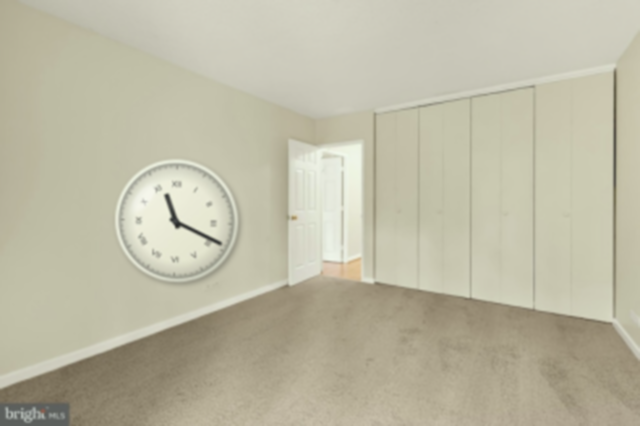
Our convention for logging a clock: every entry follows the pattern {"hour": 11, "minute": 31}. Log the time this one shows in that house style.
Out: {"hour": 11, "minute": 19}
